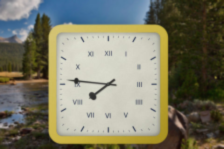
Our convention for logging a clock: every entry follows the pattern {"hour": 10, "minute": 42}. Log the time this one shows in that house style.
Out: {"hour": 7, "minute": 46}
